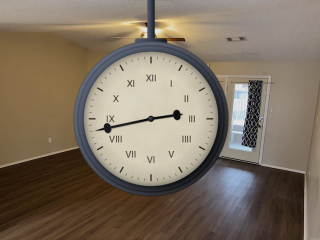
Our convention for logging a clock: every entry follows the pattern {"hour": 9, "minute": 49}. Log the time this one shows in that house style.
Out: {"hour": 2, "minute": 43}
